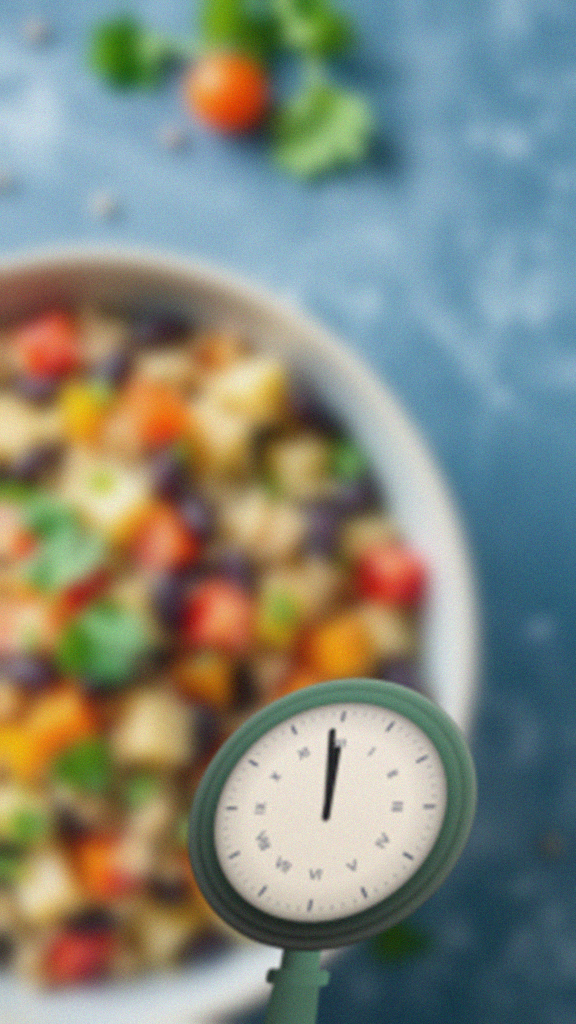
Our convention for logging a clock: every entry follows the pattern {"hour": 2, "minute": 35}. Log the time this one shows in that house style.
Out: {"hour": 11, "minute": 59}
